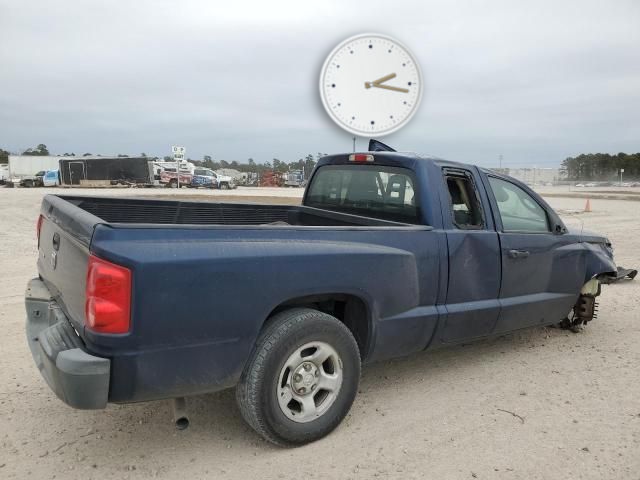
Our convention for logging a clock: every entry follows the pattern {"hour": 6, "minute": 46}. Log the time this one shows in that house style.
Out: {"hour": 2, "minute": 17}
